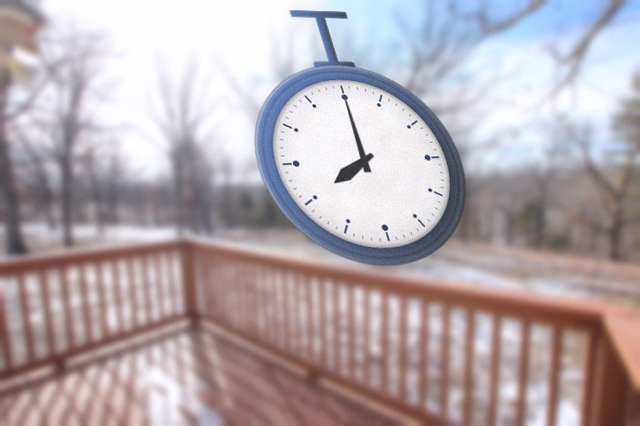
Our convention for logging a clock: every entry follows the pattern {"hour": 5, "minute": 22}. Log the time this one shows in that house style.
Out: {"hour": 8, "minute": 0}
